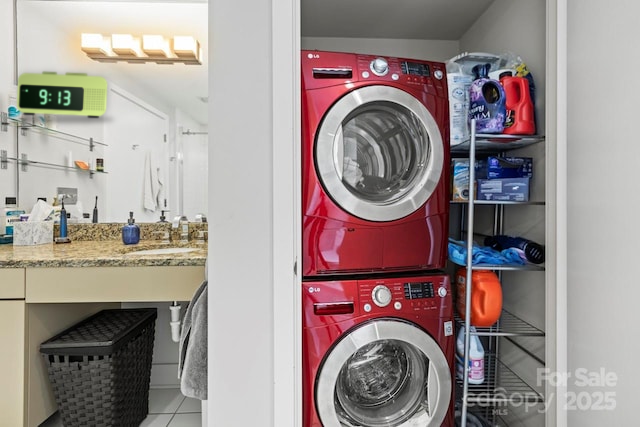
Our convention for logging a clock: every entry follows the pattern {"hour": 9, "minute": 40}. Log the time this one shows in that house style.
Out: {"hour": 9, "minute": 13}
